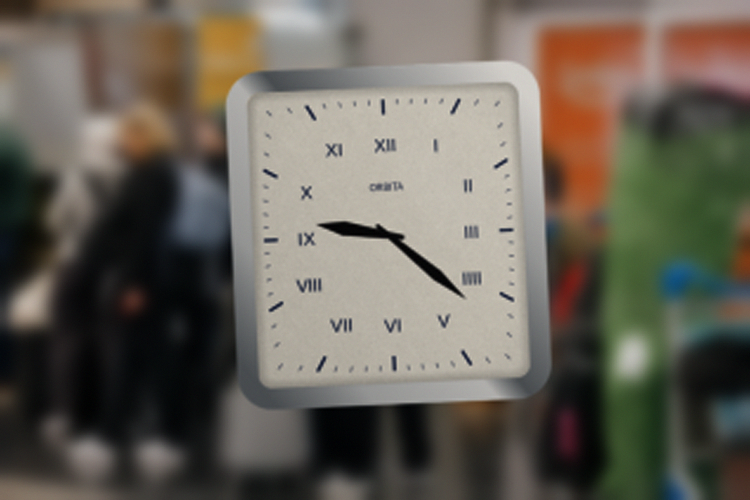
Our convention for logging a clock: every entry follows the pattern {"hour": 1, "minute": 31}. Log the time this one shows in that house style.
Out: {"hour": 9, "minute": 22}
